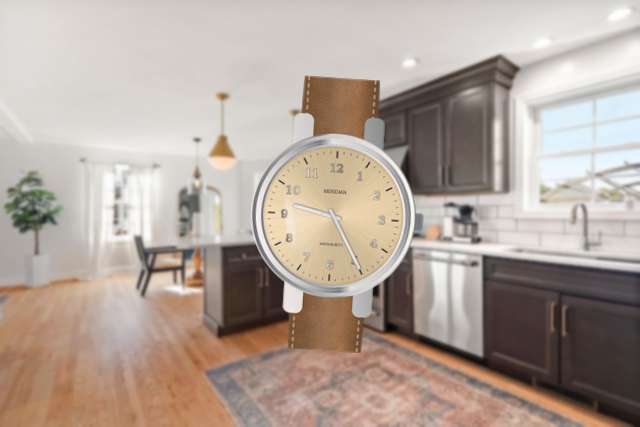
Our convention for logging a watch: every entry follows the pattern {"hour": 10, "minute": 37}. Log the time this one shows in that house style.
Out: {"hour": 9, "minute": 25}
